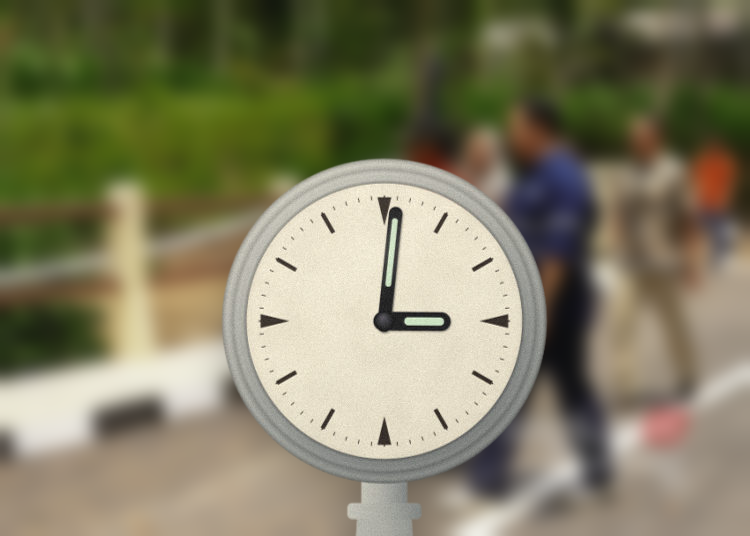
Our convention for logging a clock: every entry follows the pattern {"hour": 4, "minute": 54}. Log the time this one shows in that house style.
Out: {"hour": 3, "minute": 1}
